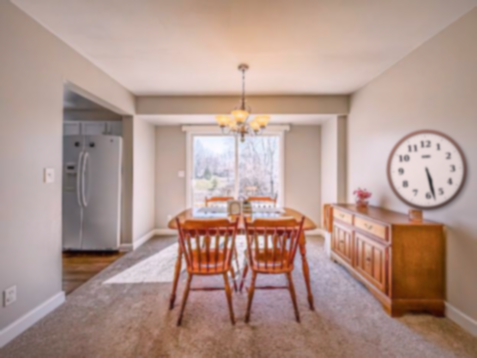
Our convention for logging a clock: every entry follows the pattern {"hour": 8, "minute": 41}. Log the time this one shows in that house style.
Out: {"hour": 5, "minute": 28}
